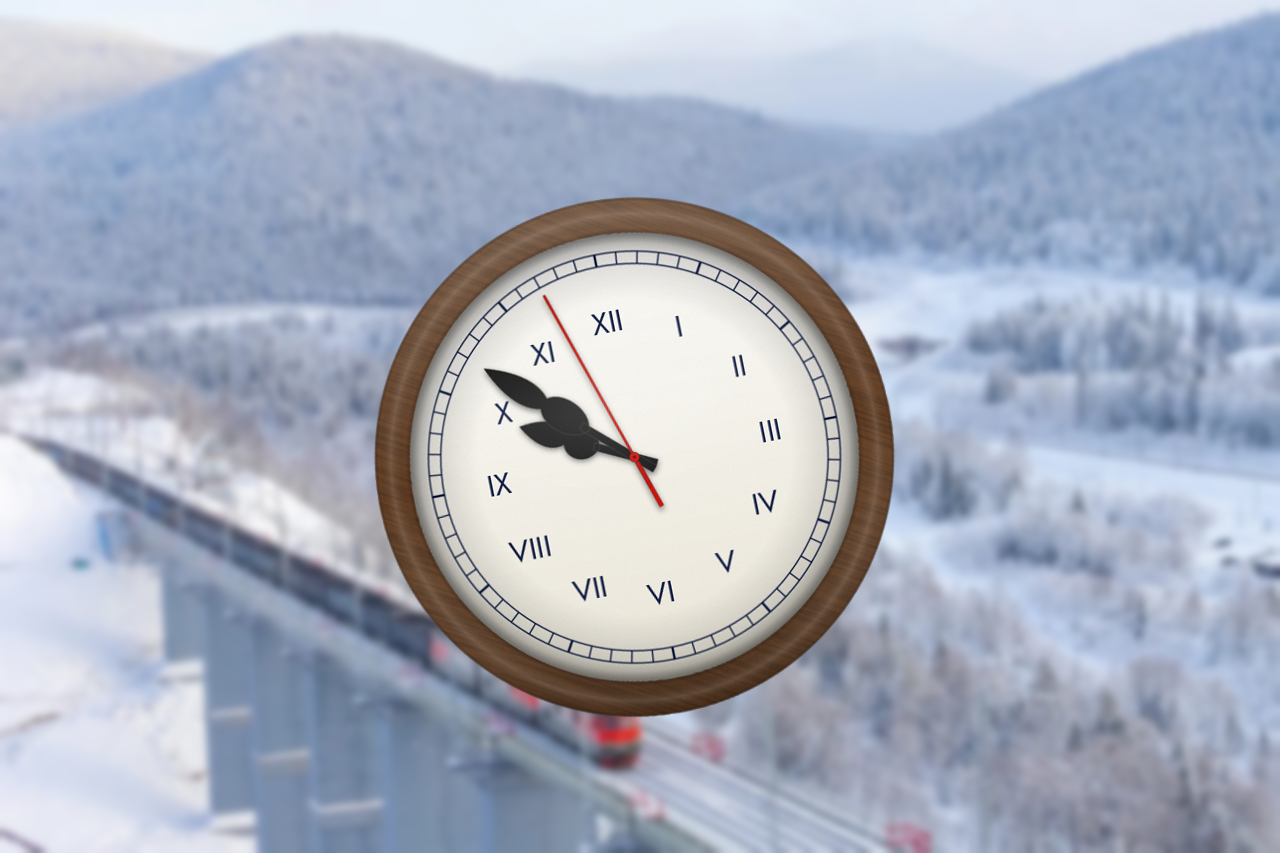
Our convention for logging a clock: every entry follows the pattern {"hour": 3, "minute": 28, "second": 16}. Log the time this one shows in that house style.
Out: {"hour": 9, "minute": 51, "second": 57}
